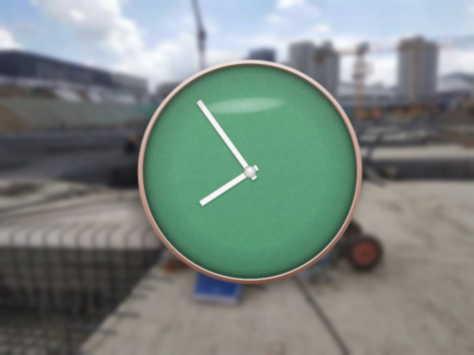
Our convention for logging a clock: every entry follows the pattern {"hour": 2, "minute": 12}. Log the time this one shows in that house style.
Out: {"hour": 7, "minute": 54}
